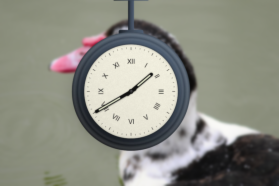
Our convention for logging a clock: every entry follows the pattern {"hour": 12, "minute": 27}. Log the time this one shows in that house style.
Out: {"hour": 1, "minute": 40}
